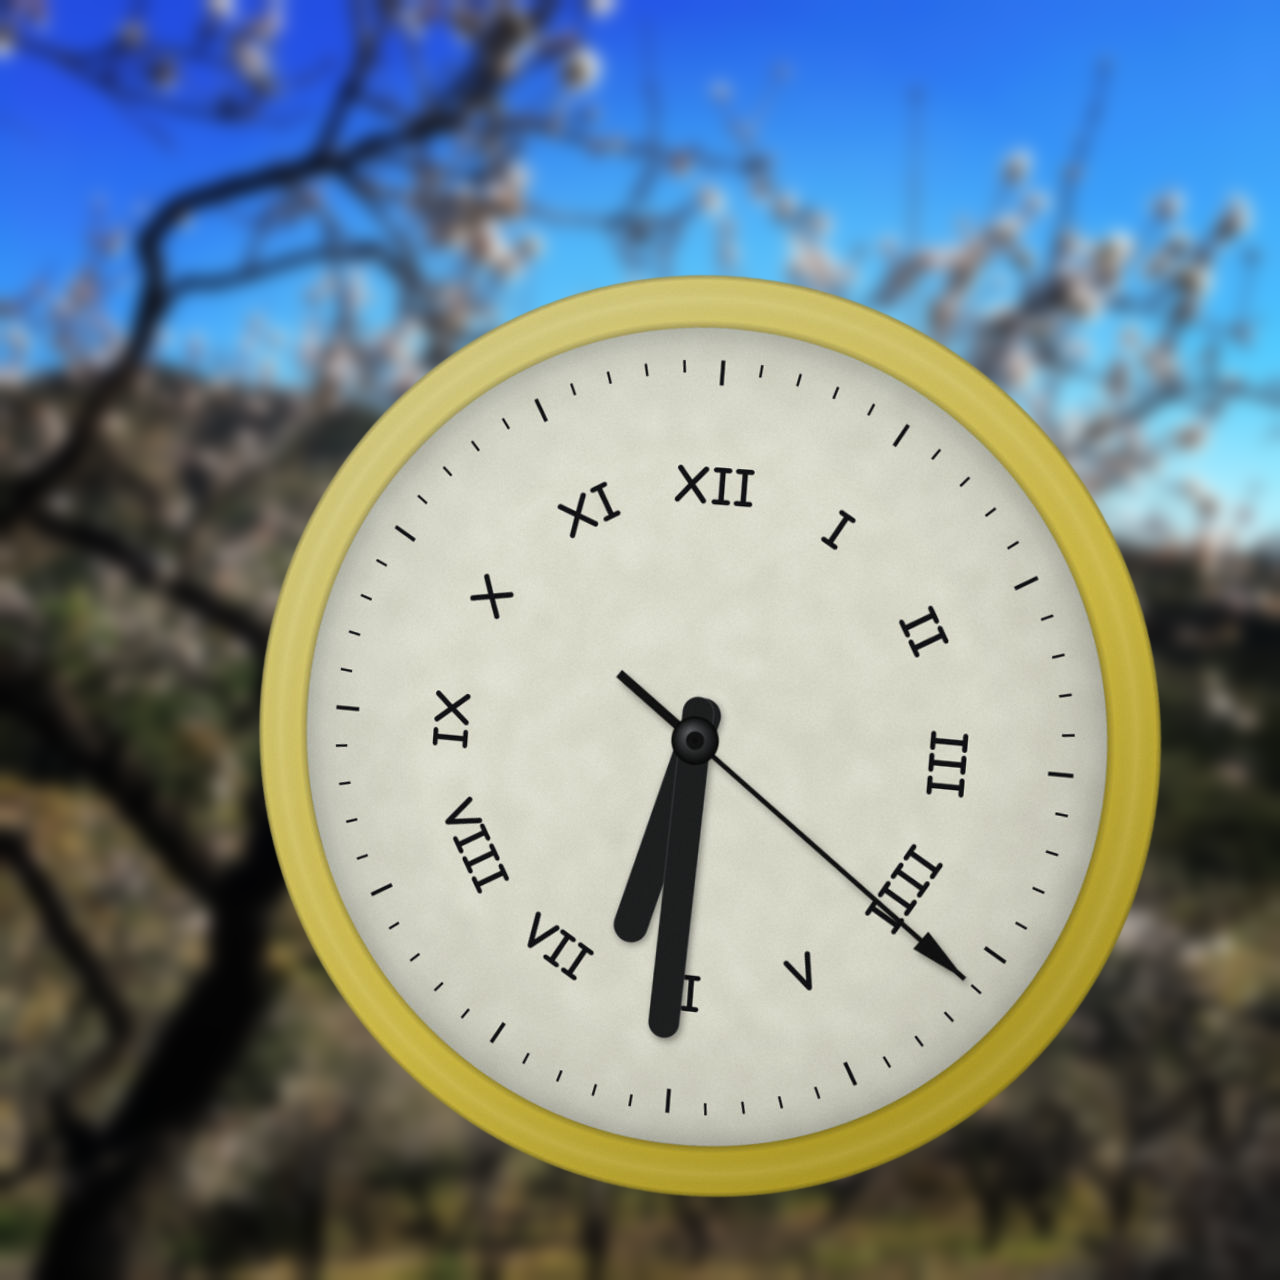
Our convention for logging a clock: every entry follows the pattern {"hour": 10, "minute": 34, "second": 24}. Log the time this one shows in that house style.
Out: {"hour": 6, "minute": 30, "second": 21}
